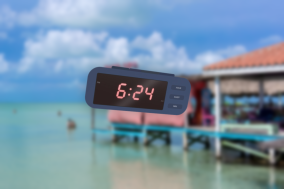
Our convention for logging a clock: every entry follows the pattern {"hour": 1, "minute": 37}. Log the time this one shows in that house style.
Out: {"hour": 6, "minute": 24}
